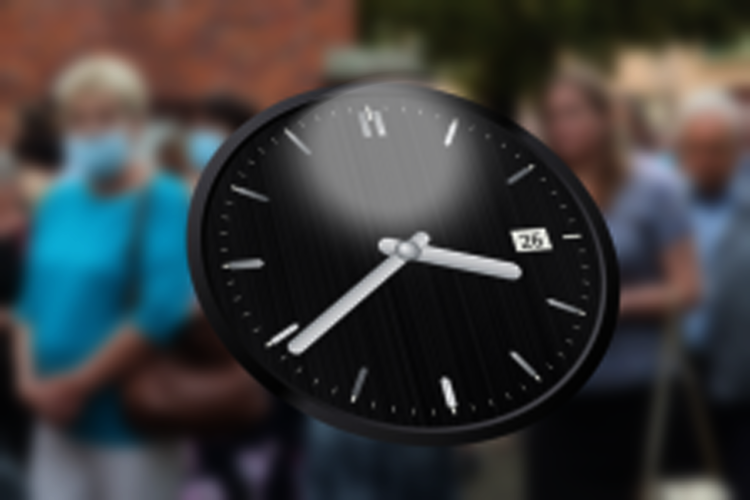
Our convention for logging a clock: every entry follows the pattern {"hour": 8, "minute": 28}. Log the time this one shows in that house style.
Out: {"hour": 3, "minute": 39}
